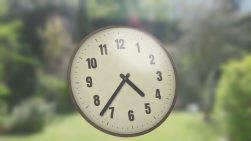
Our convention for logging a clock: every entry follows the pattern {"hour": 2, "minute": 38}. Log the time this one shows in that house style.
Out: {"hour": 4, "minute": 37}
